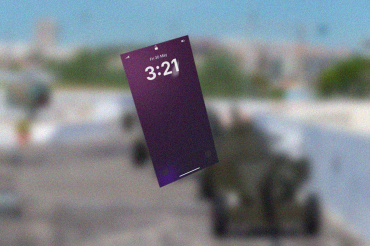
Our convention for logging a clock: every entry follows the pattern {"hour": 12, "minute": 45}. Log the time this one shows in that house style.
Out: {"hour": 3, "minute": 21}
